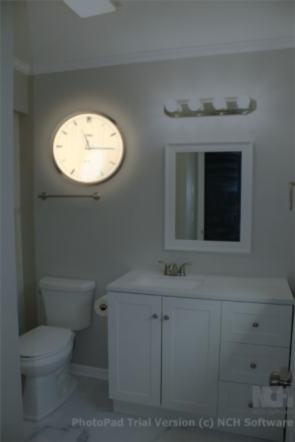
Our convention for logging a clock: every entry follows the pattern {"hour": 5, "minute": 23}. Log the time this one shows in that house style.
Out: {"hour": 11, "minute": 15}
